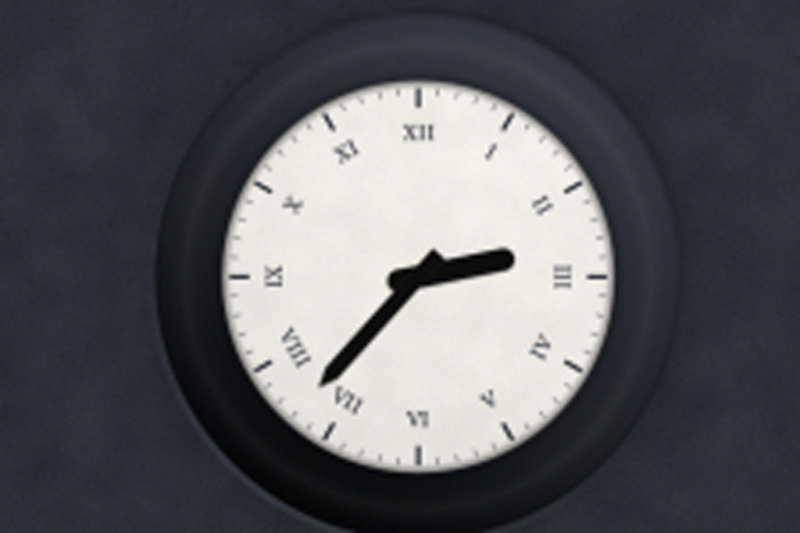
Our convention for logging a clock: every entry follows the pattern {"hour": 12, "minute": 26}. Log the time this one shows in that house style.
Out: {"hour": 2, "minute": 37}
